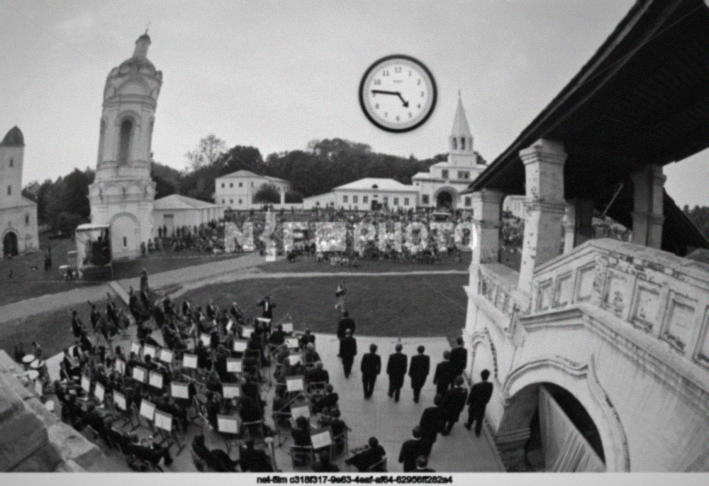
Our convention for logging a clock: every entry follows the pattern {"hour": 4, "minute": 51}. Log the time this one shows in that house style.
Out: {"hour": 4, "minute": 46}
